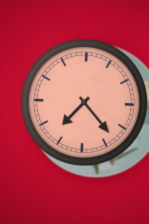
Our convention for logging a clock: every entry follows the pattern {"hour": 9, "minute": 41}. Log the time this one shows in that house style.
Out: {"hour": 7, "minute": 23}
